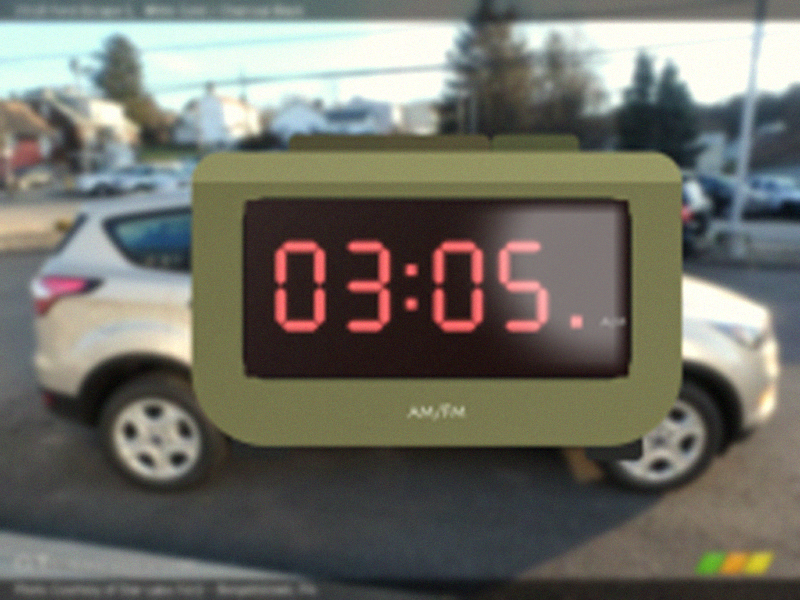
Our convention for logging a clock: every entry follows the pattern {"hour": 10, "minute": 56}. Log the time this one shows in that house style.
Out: {"hour": 3, "minute": 5}
